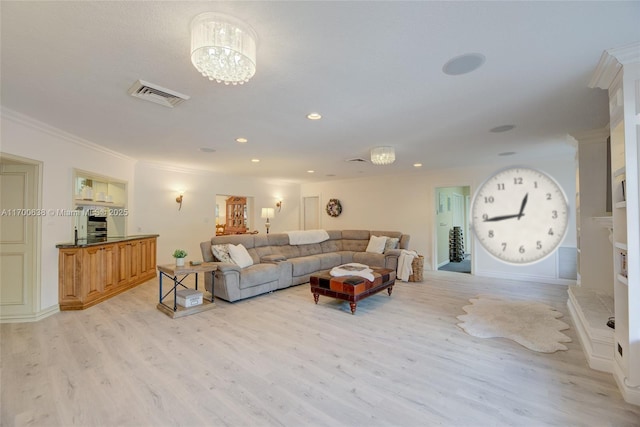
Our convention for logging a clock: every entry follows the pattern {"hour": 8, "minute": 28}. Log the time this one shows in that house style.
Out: {"hour": 12, "minute": 44}
